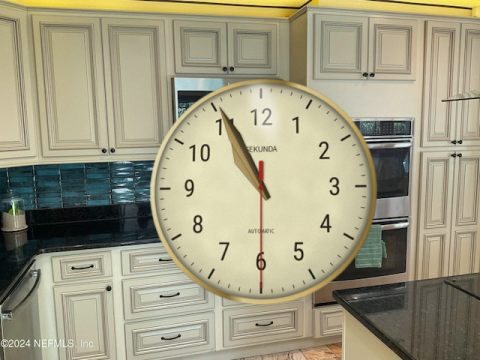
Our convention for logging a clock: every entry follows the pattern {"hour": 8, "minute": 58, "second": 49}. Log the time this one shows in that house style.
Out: {"hour": 10, "minute": 55, "second": 30}
